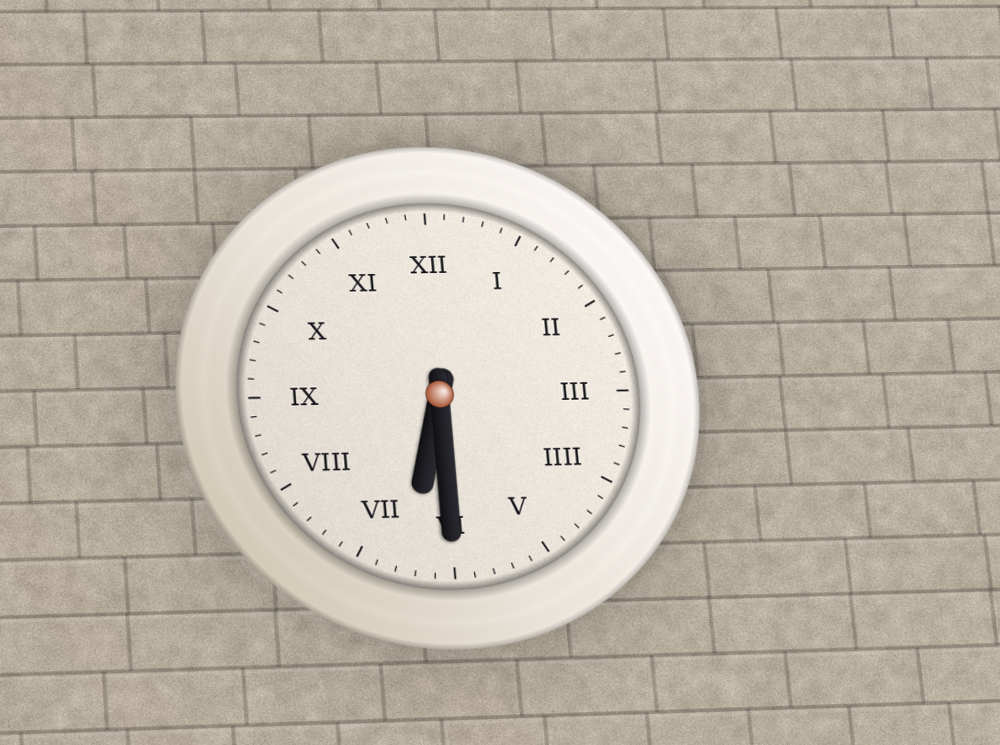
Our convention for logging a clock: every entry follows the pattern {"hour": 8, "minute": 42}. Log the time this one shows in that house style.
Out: {"hour": 6, "minute": 30}
